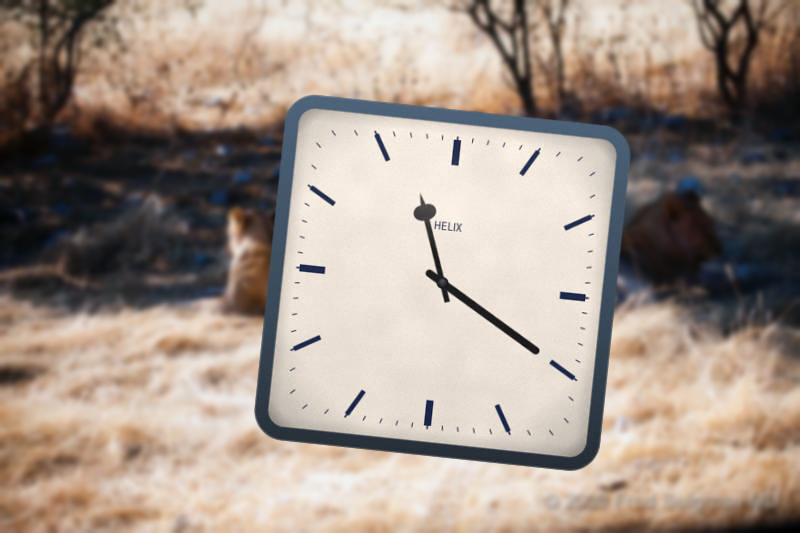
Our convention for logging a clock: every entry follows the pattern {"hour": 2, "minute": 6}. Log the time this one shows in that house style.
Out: {"hour": 11, "minute": 20}
